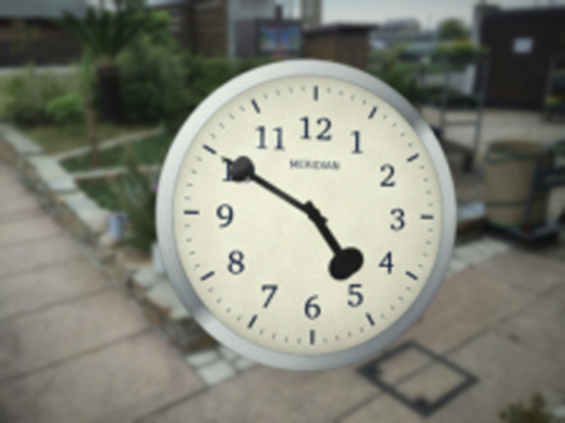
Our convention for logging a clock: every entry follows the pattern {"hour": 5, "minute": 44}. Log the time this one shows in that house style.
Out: {"hour": 4, "minute": 50}
